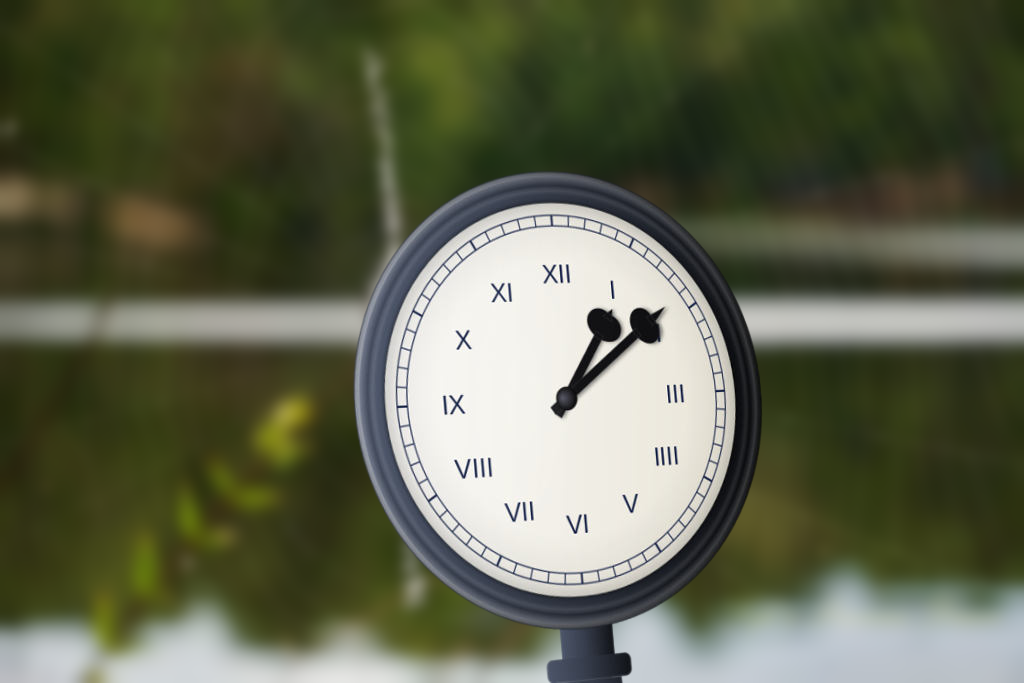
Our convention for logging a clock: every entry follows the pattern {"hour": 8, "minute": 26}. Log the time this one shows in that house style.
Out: {"hour": 1, "minute": 9}
